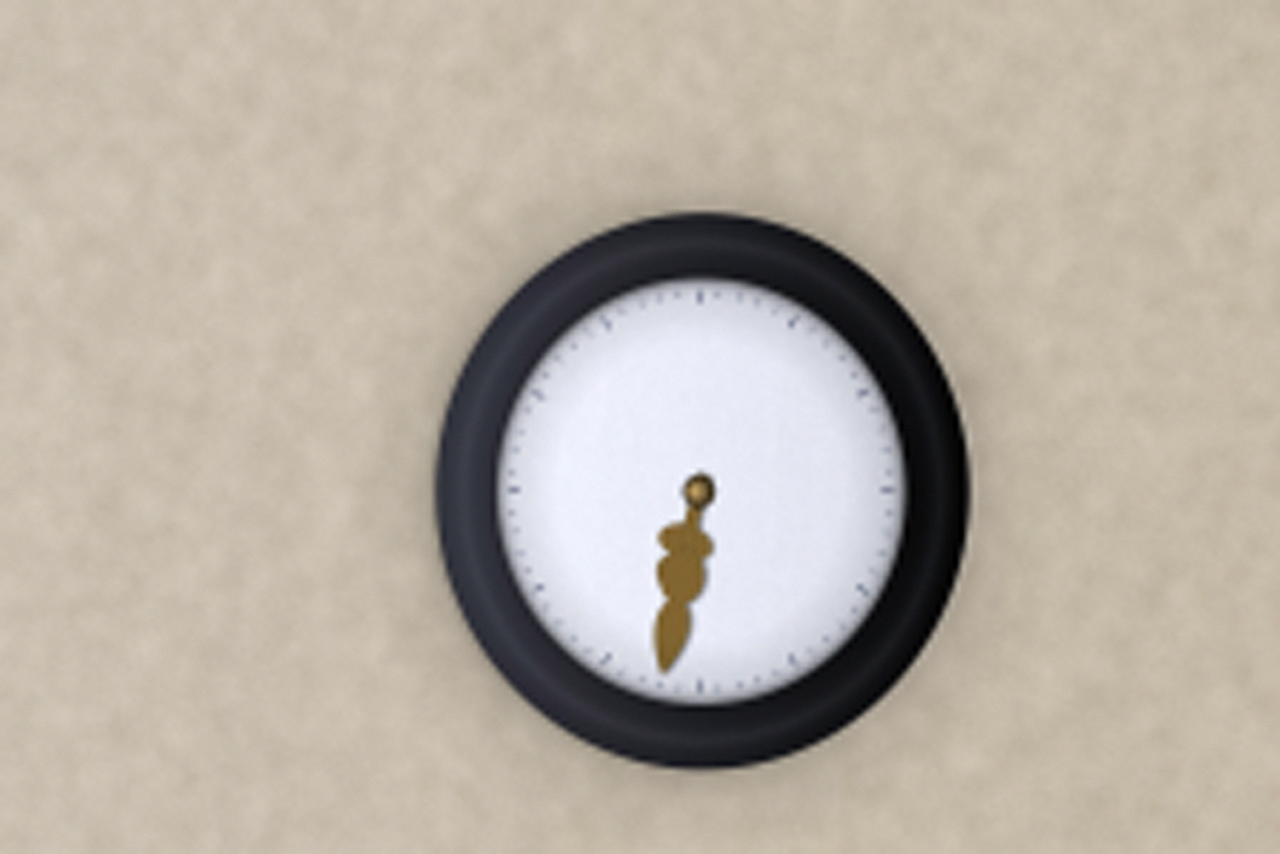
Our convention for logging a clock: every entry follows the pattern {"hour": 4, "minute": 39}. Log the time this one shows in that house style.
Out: {"hour": 6, "minute": 32}
